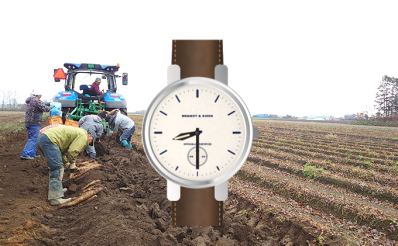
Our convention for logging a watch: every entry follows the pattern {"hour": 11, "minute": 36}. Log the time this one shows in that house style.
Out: {"hour": 8, "minute": 30}
